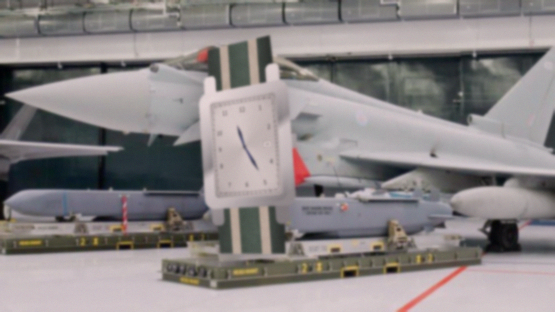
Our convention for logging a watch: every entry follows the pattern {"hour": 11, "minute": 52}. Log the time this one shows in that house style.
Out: {"hour": 11, "minute": 25}
